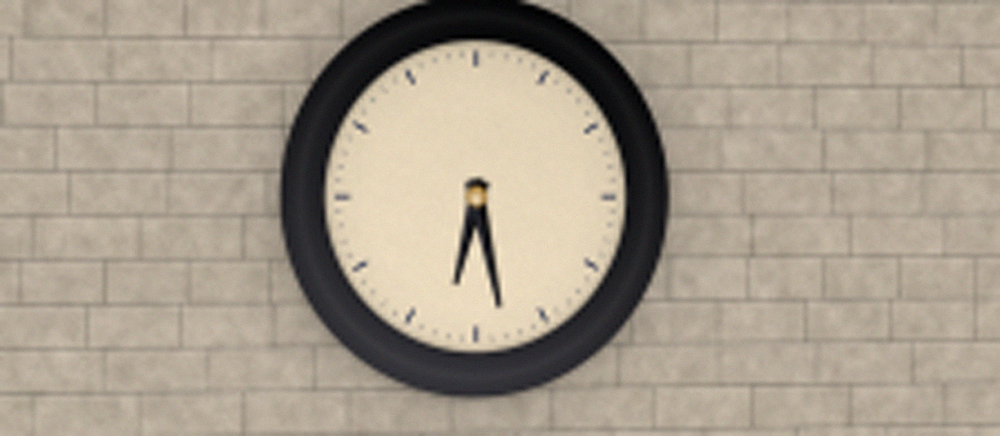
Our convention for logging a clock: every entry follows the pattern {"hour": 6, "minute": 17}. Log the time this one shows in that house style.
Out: {"hour": 6, "minute": 28}
